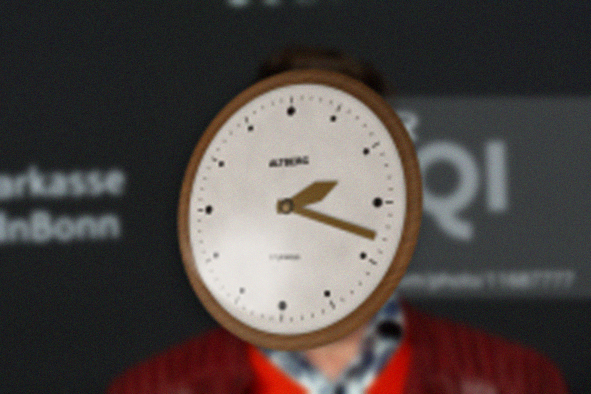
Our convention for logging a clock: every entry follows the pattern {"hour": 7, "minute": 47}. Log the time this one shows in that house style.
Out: {"hour": 2, "minute": 18}
